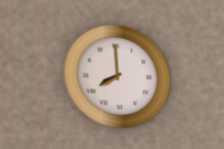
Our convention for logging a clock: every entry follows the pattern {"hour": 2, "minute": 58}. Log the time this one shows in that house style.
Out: {"hour": 8, "minute": 0}
